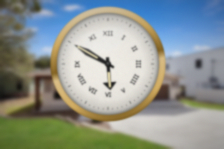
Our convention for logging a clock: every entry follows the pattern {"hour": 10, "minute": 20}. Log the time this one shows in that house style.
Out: {"hour": 5, "minute": 50}
